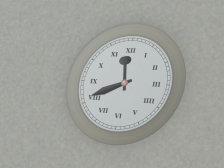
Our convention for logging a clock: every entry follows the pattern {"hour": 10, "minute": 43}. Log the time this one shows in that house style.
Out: {"hour": 11, "minute": 41}
